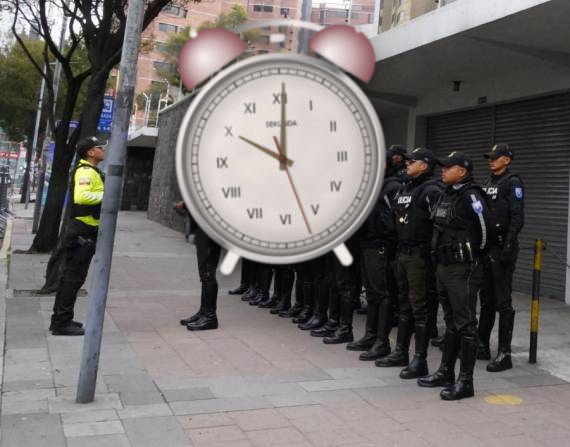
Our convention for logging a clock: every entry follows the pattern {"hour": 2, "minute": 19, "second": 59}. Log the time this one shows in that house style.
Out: {"hour": 10, "minute": 0, "second": 27}
